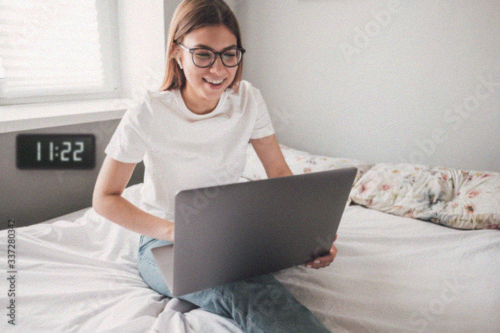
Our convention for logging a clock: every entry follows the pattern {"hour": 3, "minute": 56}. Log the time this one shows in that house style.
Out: {"hour": 11, "minute": 22}
